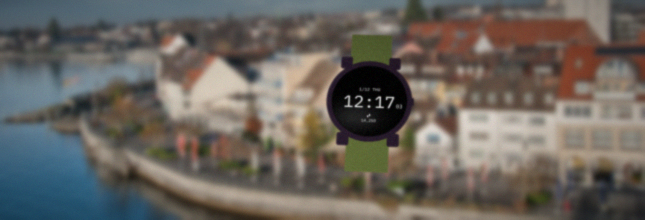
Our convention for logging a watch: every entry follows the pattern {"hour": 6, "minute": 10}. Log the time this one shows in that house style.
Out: {"hour": 12, "minute": 17}
